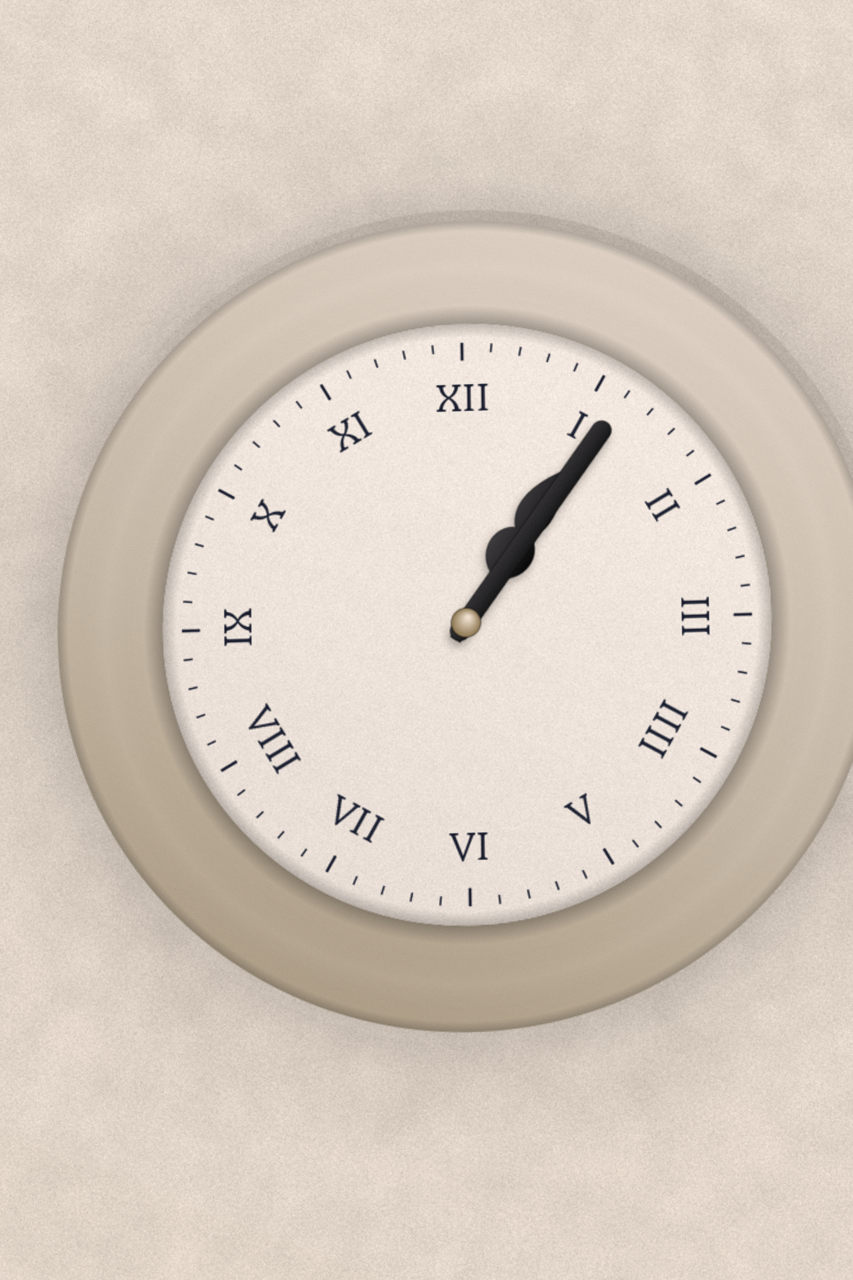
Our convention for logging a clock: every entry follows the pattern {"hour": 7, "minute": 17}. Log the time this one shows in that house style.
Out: {"hour": 1, "minute": 6}
